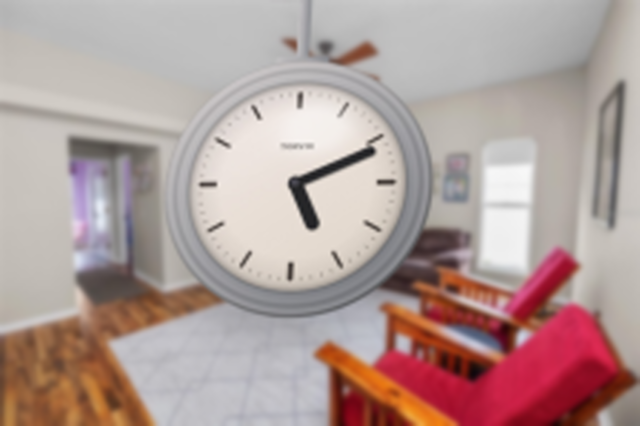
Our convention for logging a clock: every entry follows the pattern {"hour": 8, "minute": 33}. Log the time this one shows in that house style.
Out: {"hour": 5, "minute": 11}
